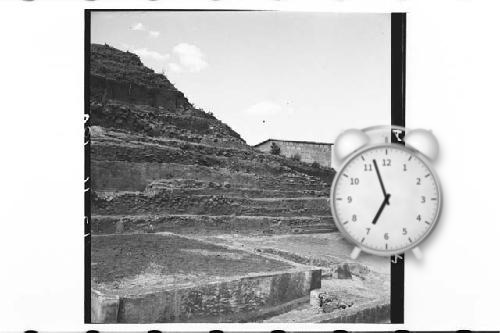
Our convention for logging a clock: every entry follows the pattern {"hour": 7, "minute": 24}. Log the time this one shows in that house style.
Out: {"hour": 6, "minute": 57}
